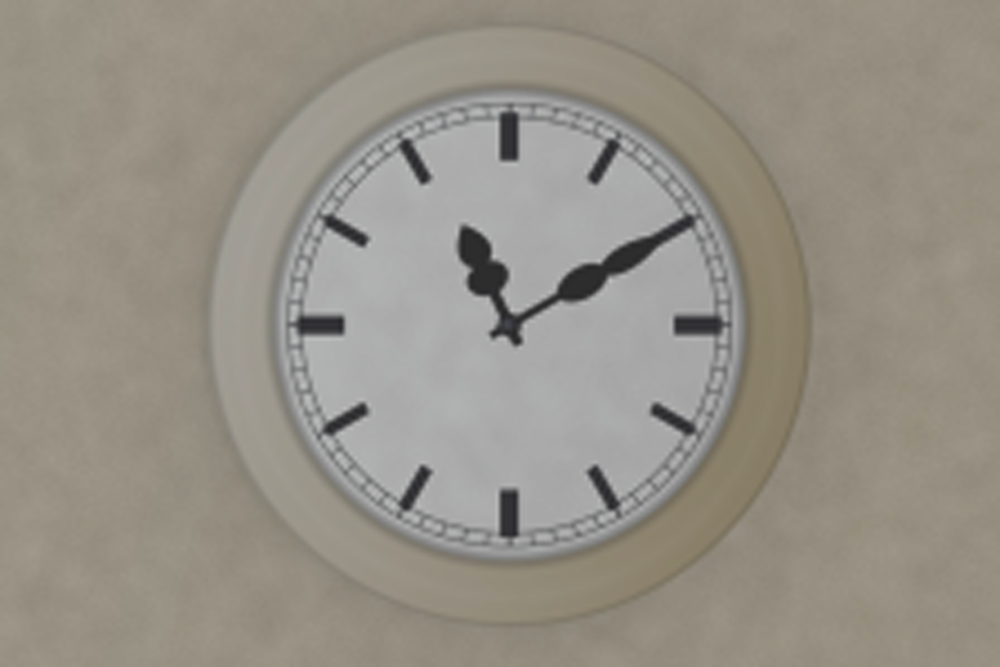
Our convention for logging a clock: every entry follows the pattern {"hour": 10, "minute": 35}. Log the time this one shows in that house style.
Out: {"hour": 11, "minute": 10}
